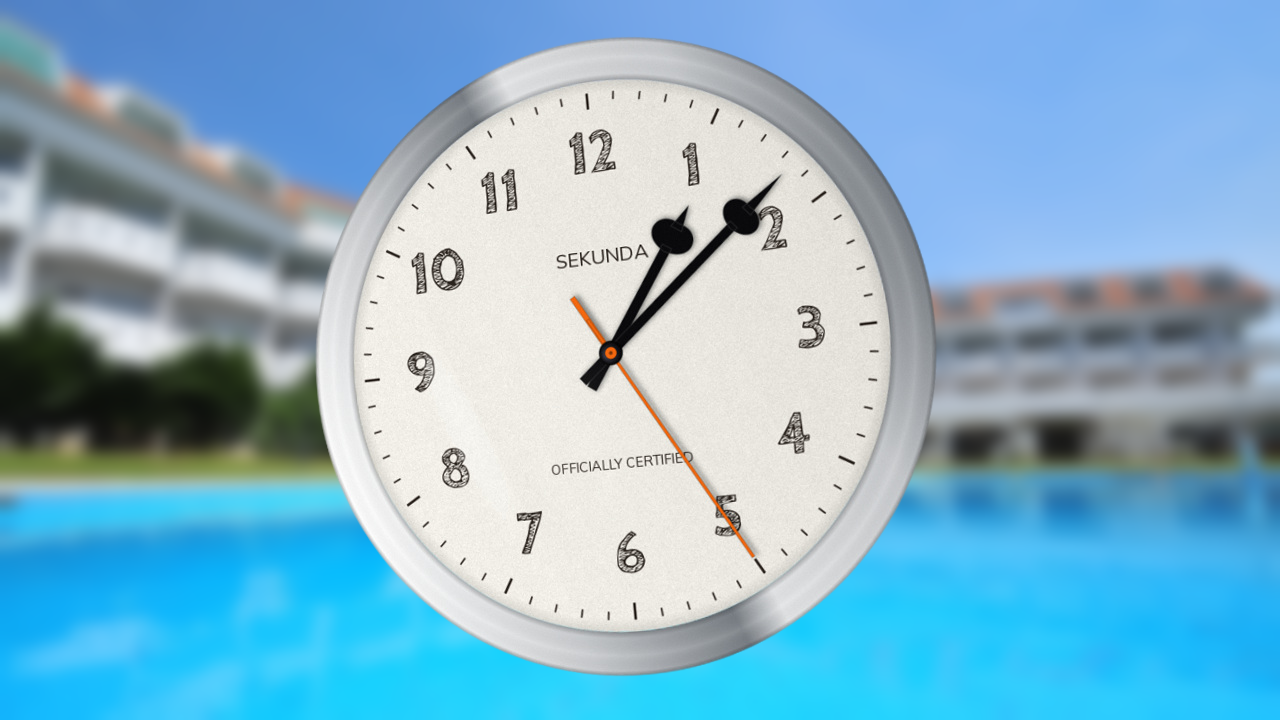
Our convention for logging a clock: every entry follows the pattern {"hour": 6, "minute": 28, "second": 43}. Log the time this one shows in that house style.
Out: {"hour": 1, "minute": 8, "second": 25}
